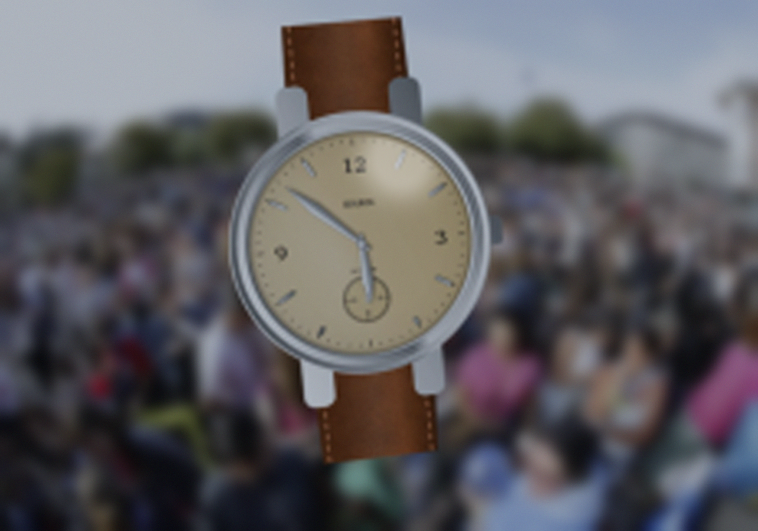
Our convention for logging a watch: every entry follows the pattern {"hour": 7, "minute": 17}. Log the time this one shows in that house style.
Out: {"hour": 5, "minute": 52}
